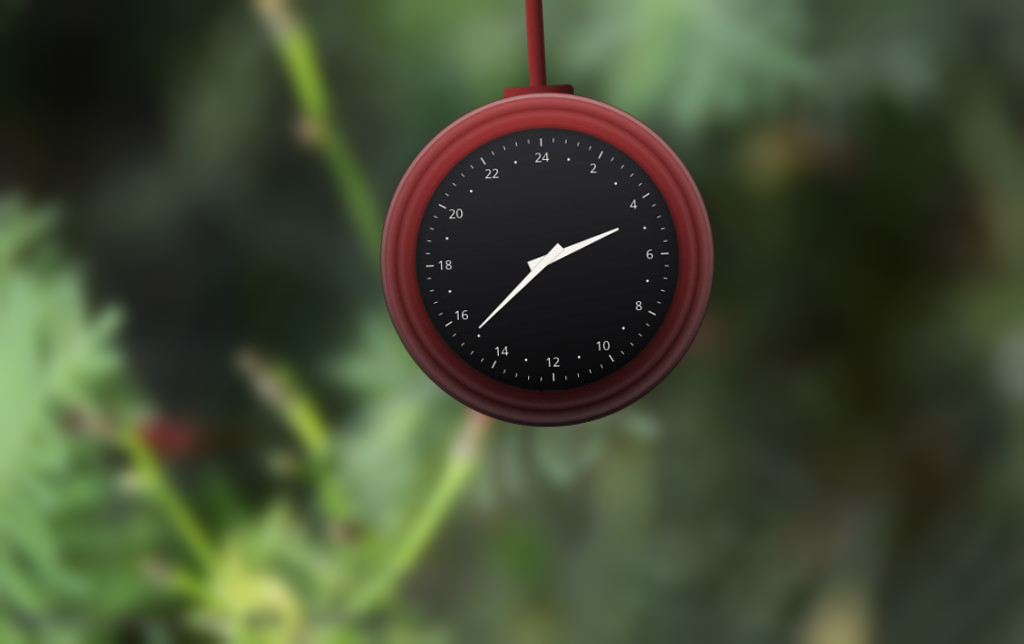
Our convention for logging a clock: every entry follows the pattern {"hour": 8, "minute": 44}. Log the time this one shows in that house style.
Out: {"hour": 4, "minute": 38}
